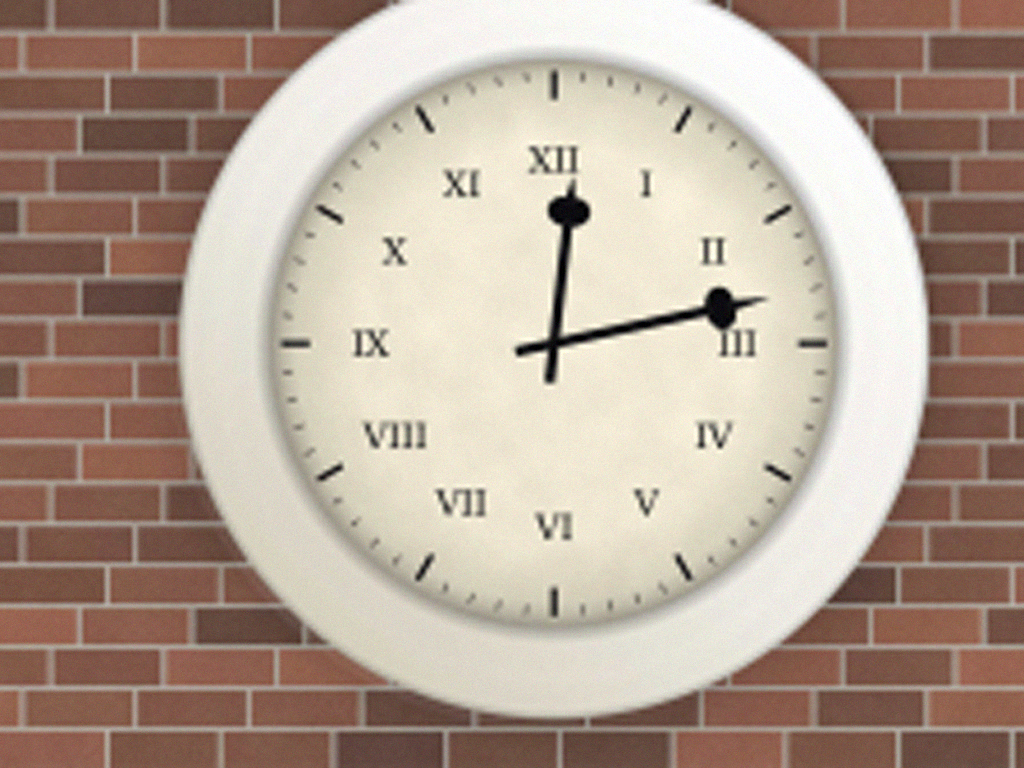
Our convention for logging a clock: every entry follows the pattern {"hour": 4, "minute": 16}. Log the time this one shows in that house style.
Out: {"hour": 12, "minute": 13}
